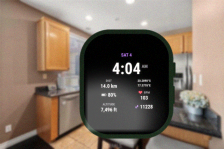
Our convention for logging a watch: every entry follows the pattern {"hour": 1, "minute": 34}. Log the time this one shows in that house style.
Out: {"hour": 4, "minute": 4}
